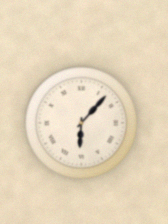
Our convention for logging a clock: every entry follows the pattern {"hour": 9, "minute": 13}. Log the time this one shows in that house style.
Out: {"hour": 6, "minute": 7}
